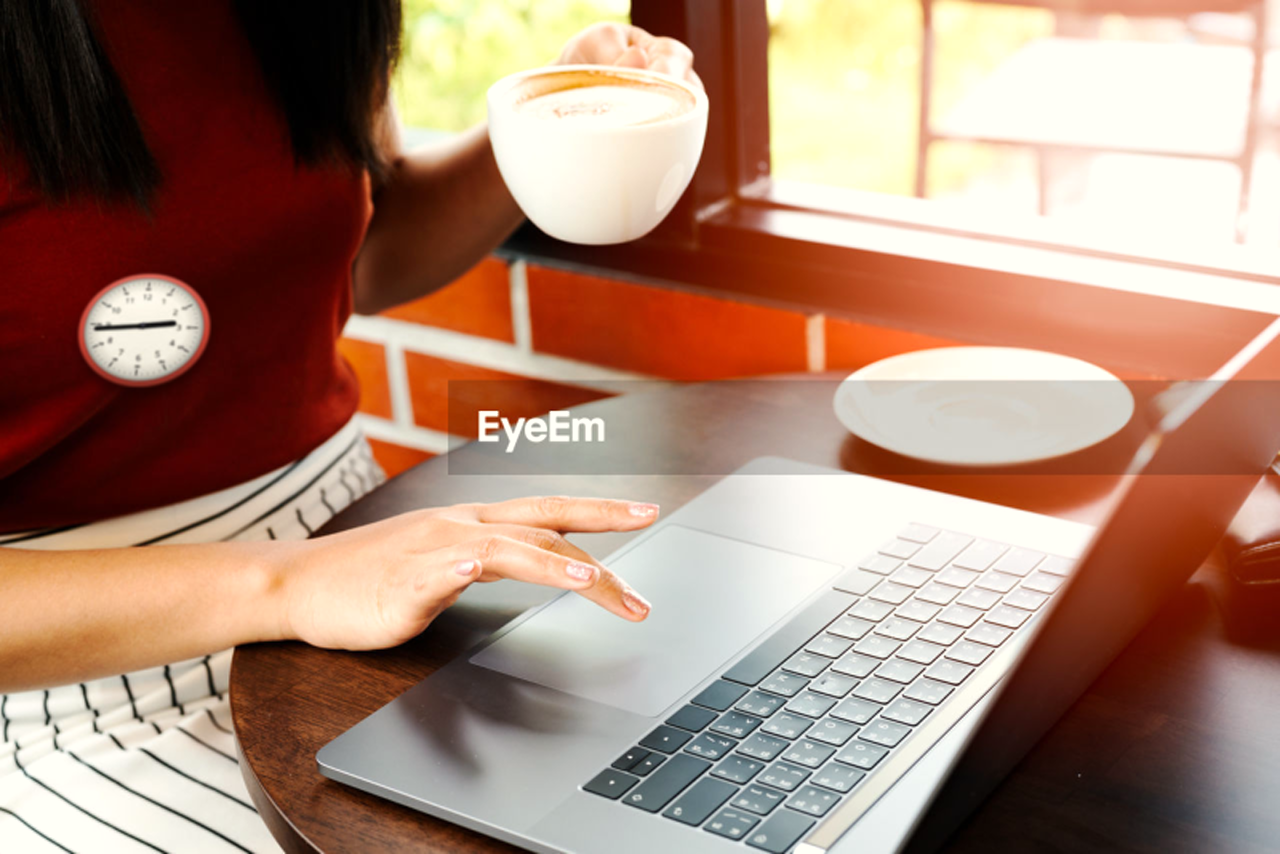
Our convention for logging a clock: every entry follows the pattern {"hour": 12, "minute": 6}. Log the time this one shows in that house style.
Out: {"hour": 2, "minute": 44}
